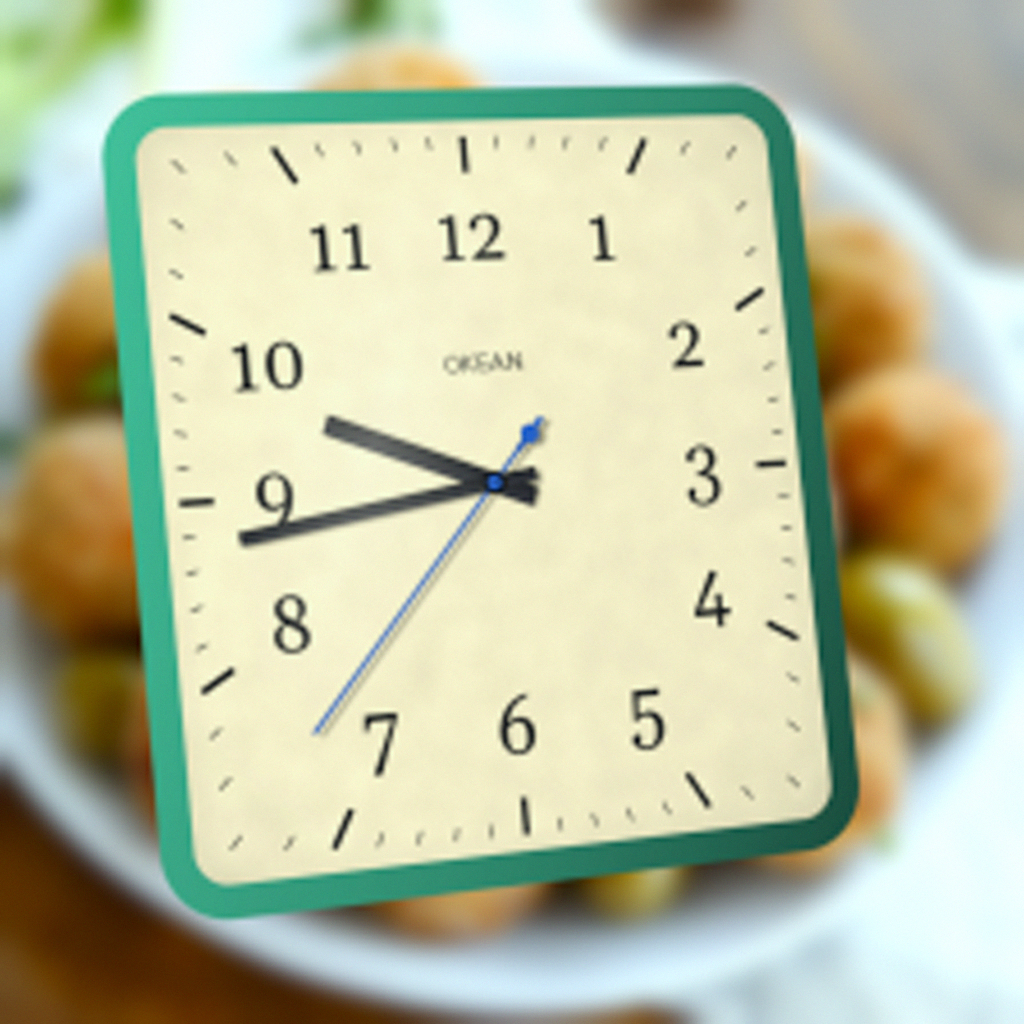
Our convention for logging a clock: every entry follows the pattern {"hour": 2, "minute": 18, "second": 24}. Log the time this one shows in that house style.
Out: {"hour": 9, "minute": 43, "second": 37}
